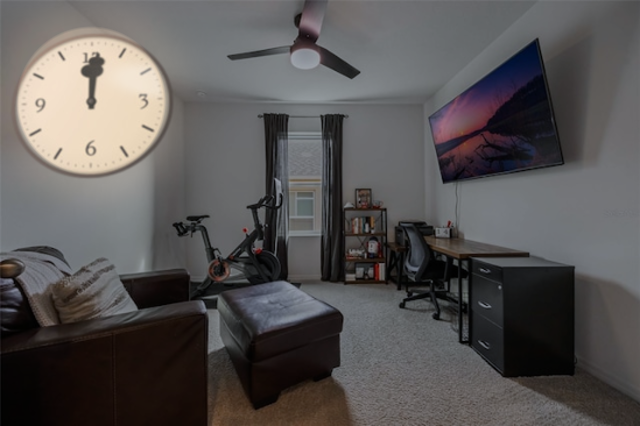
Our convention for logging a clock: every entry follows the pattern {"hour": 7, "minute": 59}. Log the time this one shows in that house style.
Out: {"hour": 12, "minute": 1}
